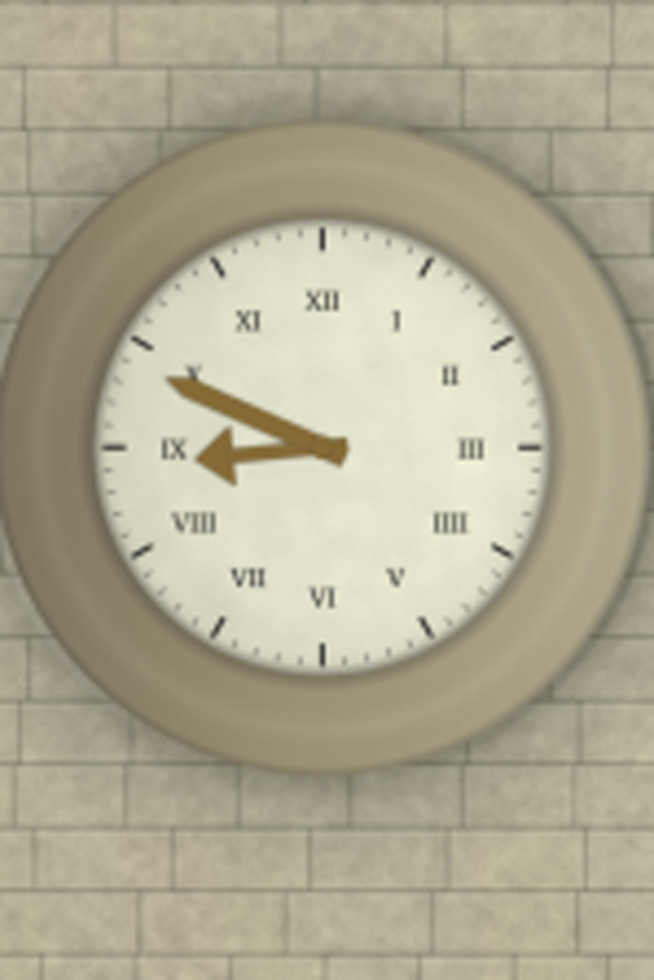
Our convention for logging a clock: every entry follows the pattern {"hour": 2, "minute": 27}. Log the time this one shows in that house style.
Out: {"hour": 8, "minute": 49}
